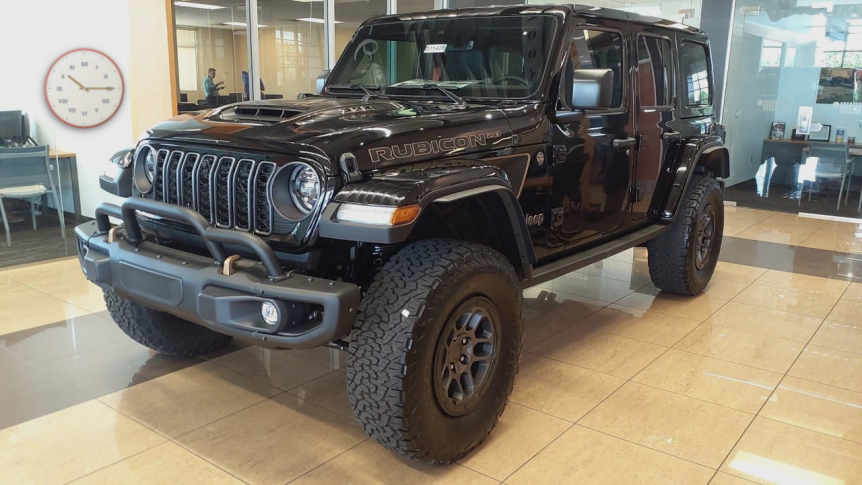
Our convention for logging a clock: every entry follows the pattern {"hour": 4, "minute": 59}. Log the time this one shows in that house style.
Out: {"hour": 10, "minute": 15}
